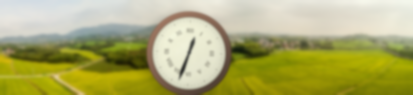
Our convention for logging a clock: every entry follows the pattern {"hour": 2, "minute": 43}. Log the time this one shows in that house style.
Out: {"hour": 12, "minute": 33}
